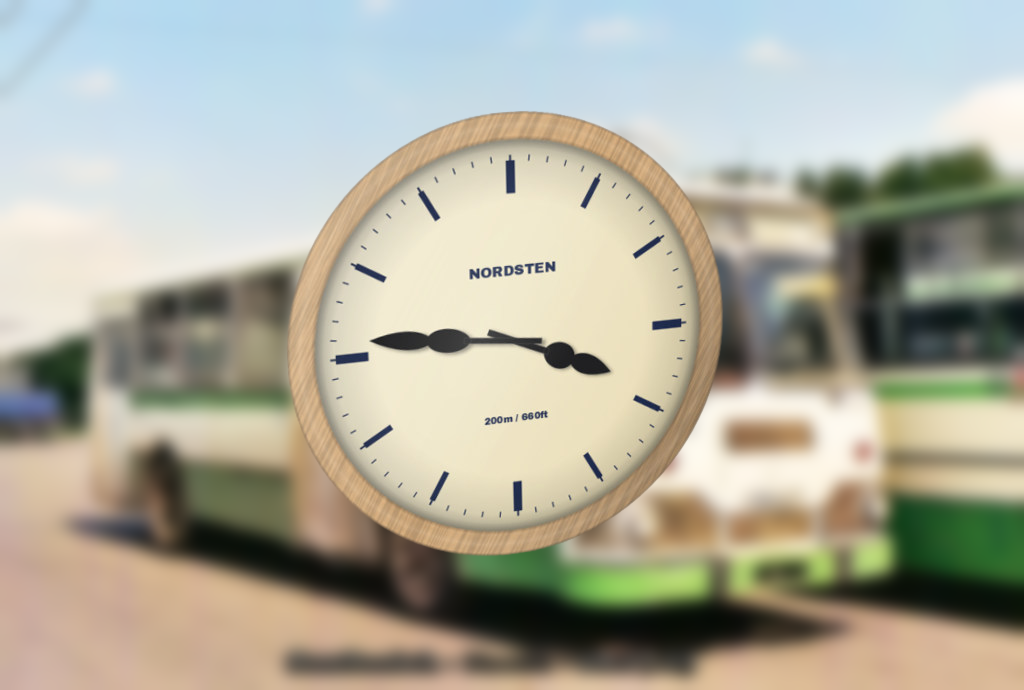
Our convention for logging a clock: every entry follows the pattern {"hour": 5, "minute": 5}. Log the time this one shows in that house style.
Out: {"hour": 3, "minute": 46}
